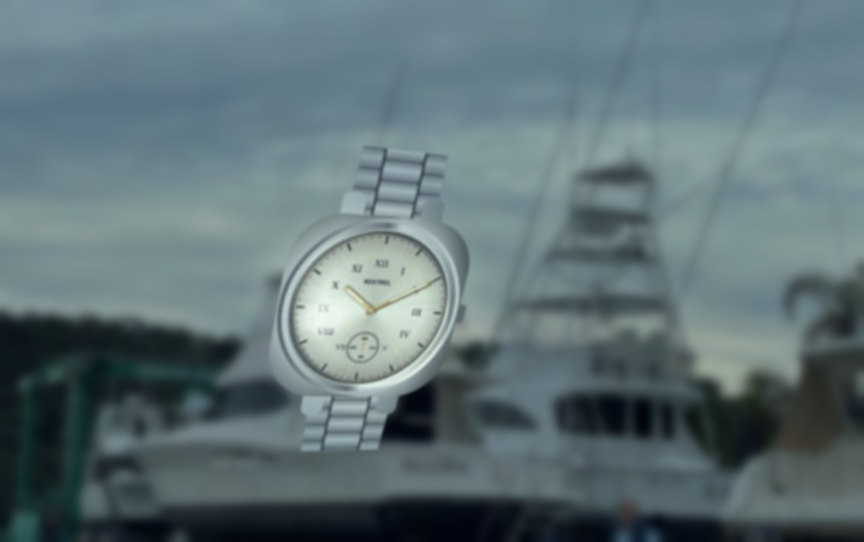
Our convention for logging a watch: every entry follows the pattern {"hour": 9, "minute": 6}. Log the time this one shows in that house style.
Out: {"hour": 10, "minute": 10}
